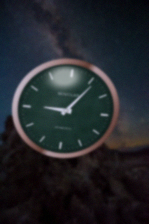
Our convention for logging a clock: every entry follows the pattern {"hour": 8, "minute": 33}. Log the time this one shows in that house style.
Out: {"hour": 9, "minute": 6}
